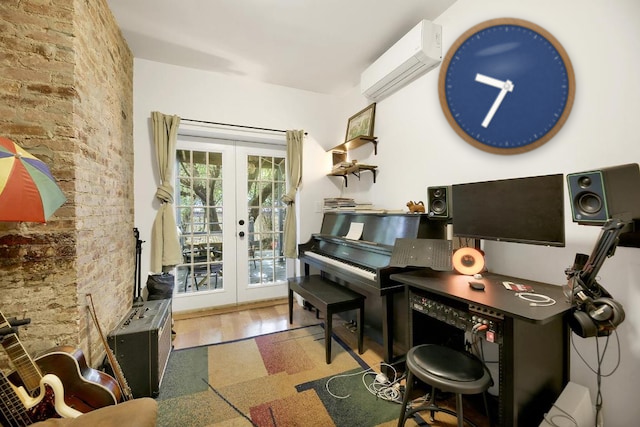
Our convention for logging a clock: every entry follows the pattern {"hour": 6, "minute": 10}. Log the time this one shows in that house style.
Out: {"hour": 9, "minute": 35}
